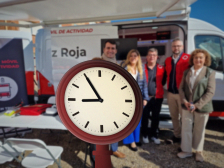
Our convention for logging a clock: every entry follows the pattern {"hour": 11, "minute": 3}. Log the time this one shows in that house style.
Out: {"hour": 8, "minute": 55}
